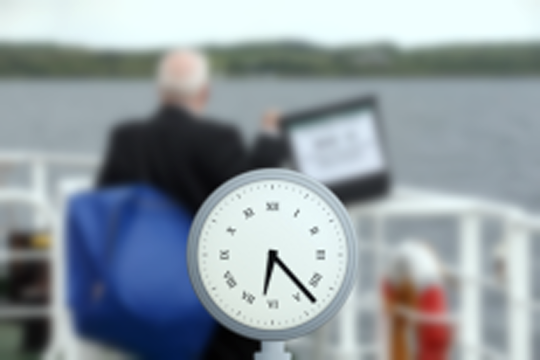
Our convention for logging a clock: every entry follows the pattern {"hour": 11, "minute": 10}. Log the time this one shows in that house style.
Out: {"hour": 6, "minute": 23}
